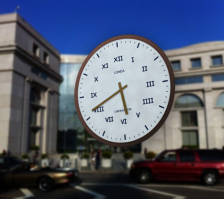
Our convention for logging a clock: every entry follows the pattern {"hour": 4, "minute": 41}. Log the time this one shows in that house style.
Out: {"hour": 5, "minute": 41}
